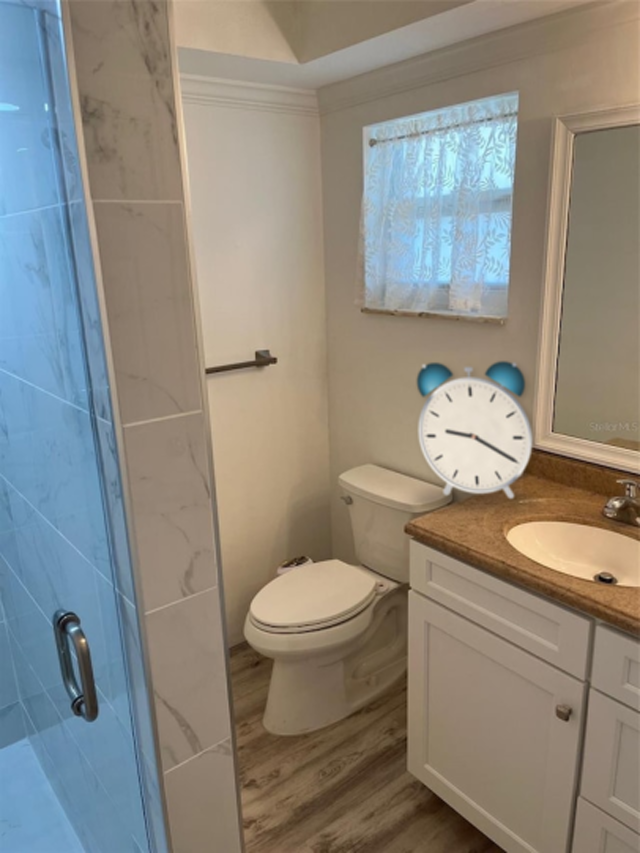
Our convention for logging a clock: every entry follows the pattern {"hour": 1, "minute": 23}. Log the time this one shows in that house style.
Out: {"hour": 9, "minute": 20}
